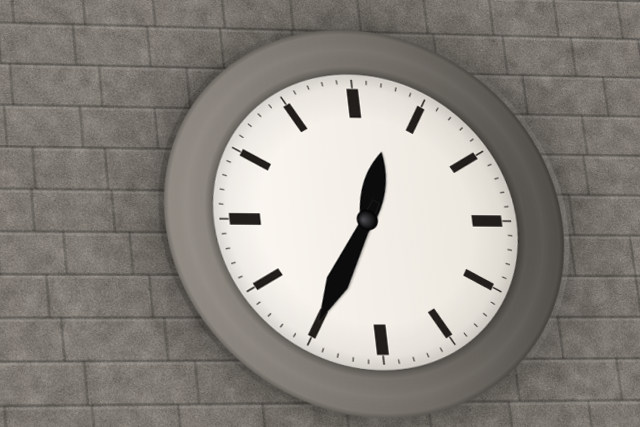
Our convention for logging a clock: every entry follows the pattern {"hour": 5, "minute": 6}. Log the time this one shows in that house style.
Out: {"hour": 12, "minute": 35}
